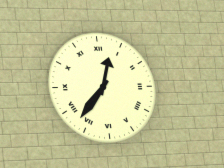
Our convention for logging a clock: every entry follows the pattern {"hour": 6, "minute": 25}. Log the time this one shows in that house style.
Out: {"hour": 12, "minute": 37}
